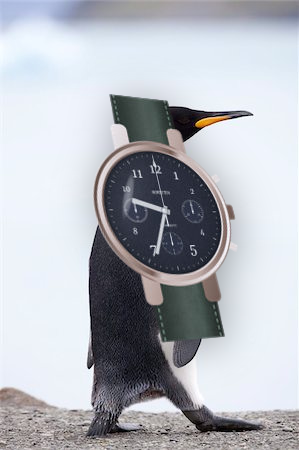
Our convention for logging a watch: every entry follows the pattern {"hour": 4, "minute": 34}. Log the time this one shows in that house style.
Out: {"hour": 9, "minute": 34}
